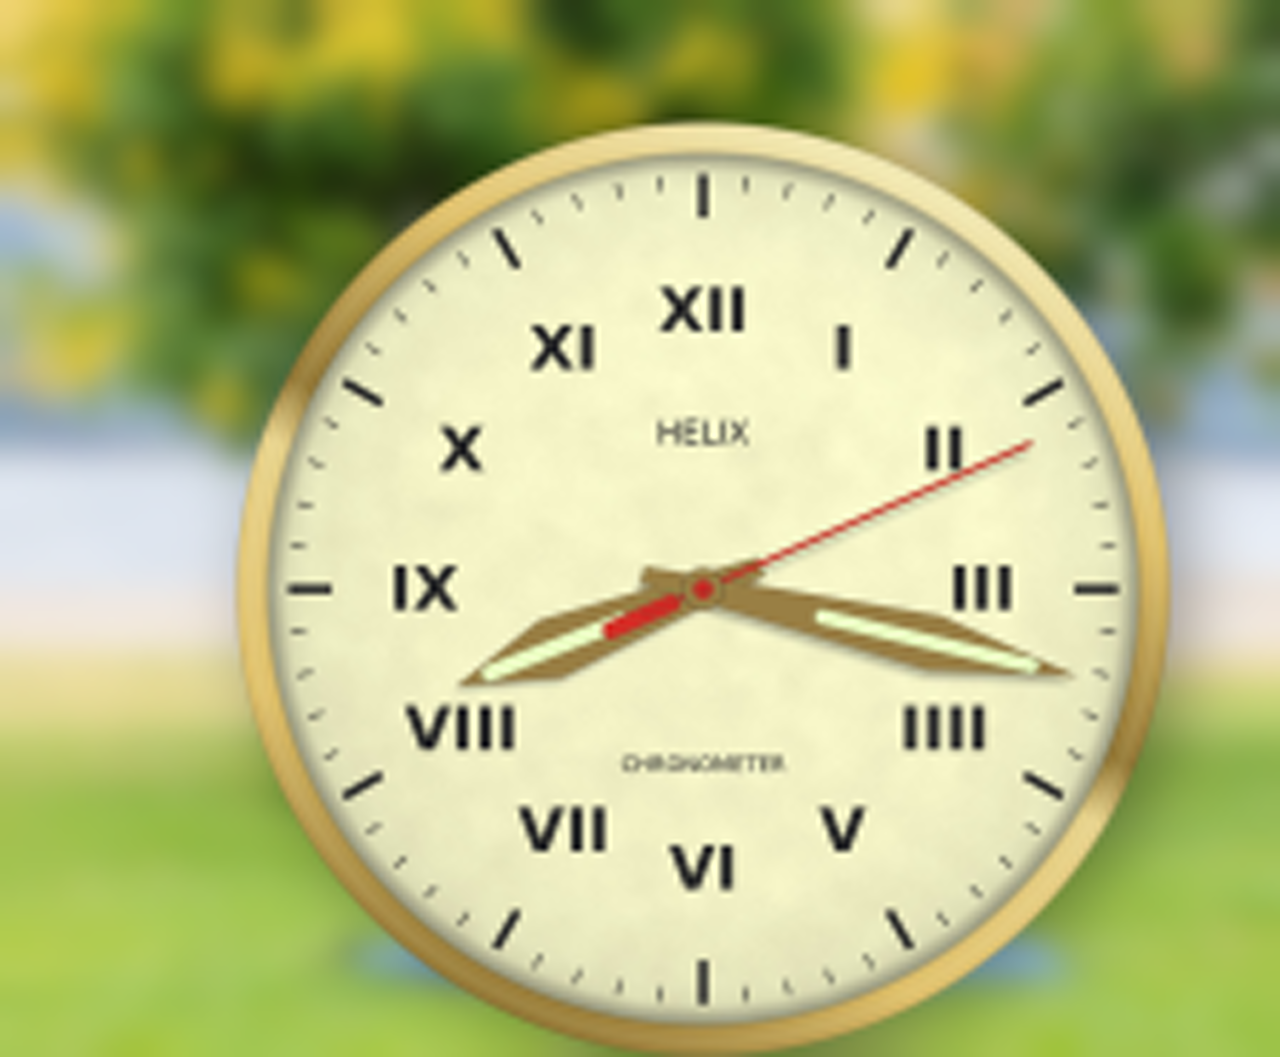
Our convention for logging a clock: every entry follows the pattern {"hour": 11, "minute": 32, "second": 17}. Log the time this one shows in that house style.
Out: {"hour": 8, "minute": 17, "second": 11}
